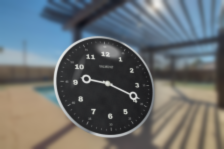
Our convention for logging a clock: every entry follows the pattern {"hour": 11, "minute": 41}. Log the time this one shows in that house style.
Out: {"hour": 9, "minute": 19}
